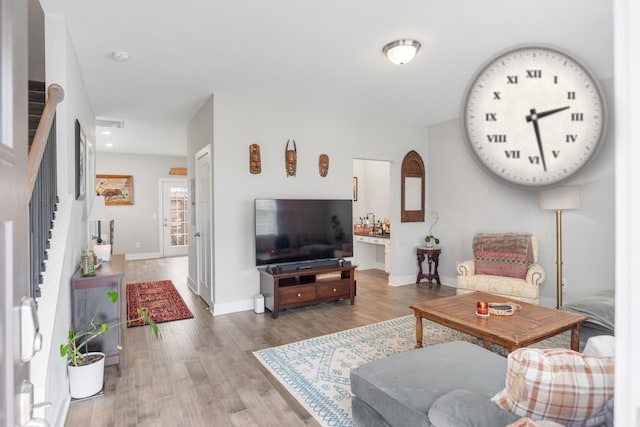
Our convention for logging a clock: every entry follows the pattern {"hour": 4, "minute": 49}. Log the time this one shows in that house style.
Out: {"hour": 2, "minute": 28}
